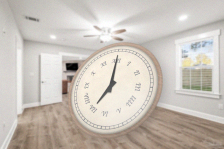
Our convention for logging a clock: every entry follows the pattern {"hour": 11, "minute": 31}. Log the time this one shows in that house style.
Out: {"hour": 7, "minute": 0}
